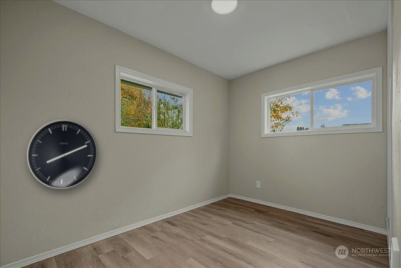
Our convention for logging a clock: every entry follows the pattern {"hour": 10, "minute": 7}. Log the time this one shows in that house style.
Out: {"hour": 8, "minute": 11}
